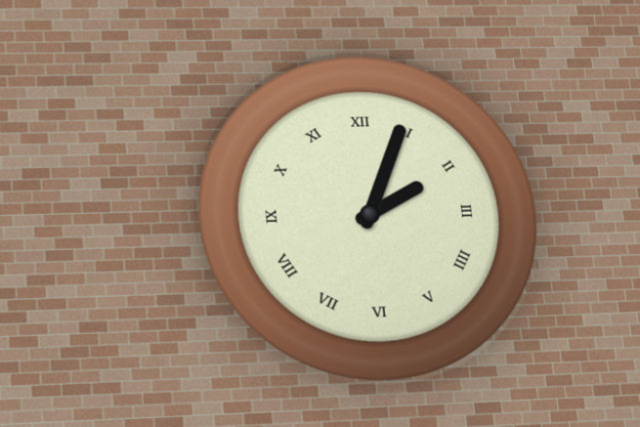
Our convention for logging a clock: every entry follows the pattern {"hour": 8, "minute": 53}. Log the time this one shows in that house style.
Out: {"hour": 2, "minute": 4}
